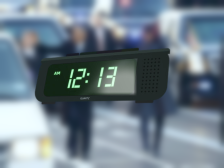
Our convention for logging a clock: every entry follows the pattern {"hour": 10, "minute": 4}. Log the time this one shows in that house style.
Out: {"hour": 12, "minute": 13}
